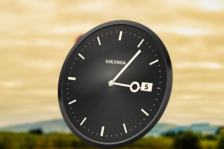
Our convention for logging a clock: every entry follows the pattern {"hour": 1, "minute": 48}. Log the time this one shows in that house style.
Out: {"hour": 3, "minute": 6}
